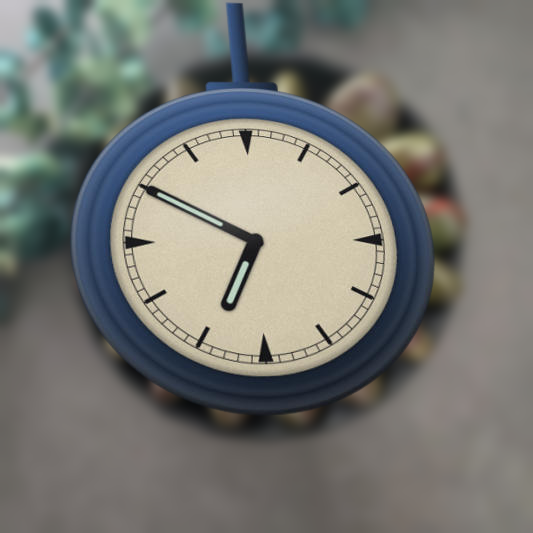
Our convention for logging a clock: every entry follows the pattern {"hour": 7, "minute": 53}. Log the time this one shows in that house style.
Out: {"hour": 6, "minute": 50}
